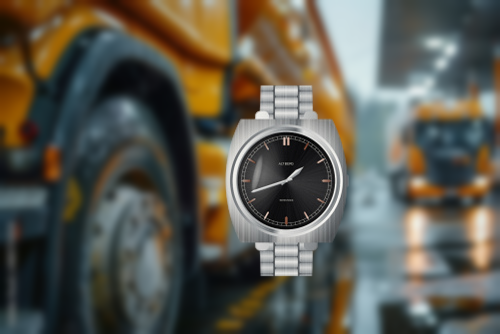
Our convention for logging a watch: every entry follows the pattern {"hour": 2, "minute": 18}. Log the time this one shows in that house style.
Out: {"hour": 1, "minute": 42}
